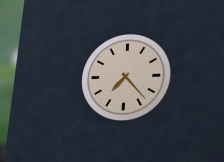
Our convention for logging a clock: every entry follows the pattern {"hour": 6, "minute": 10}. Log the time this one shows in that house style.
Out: {"hour": 7, "minute": 23}
